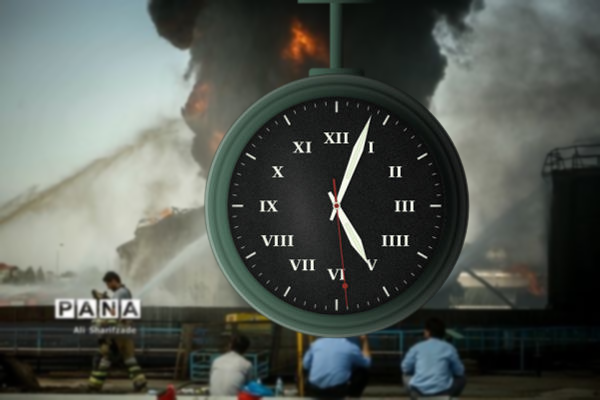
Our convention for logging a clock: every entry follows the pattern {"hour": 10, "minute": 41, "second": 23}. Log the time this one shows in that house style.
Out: {"hour": 5, "minute": 3, "second": 29}
